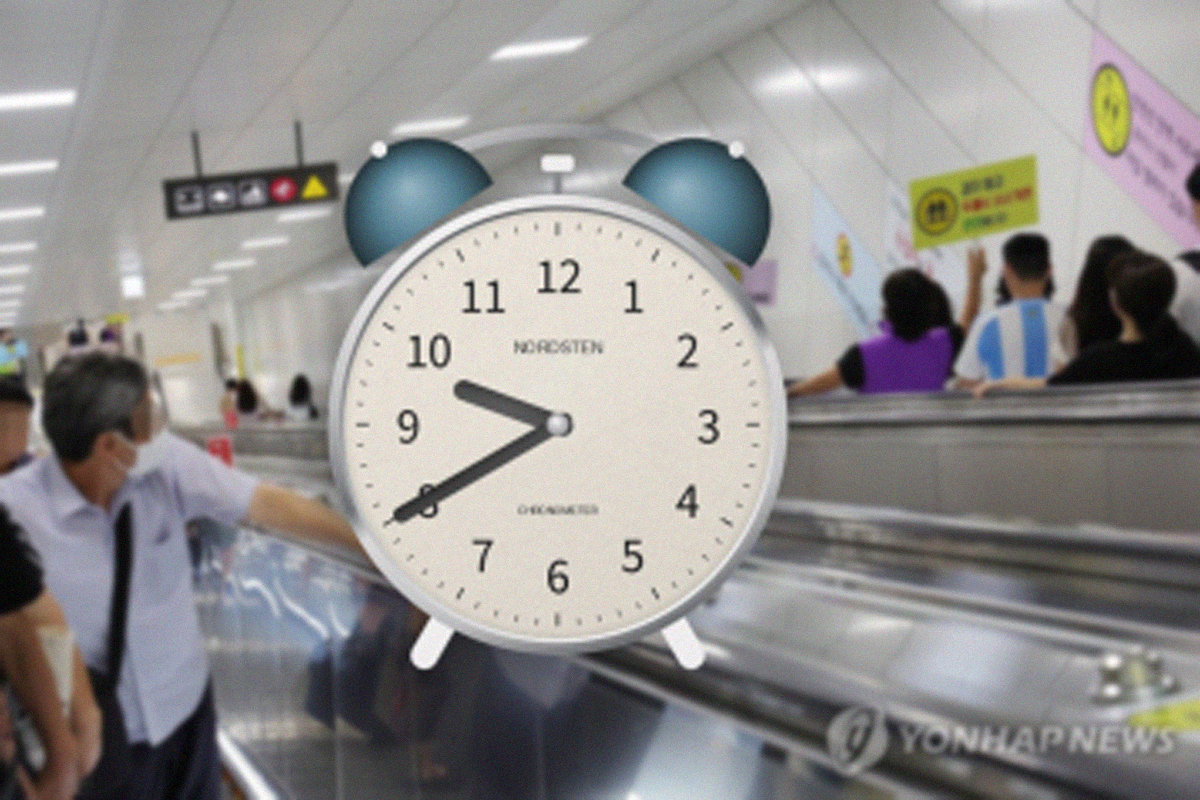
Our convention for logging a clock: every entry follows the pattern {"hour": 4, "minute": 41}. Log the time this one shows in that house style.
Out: {"hour": 9, "minute": 40}
